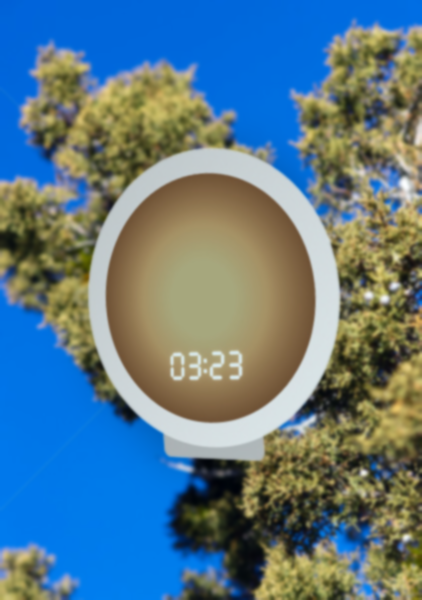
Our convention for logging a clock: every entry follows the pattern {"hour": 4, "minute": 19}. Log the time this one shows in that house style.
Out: {"hour": 3, "minute": 23}
